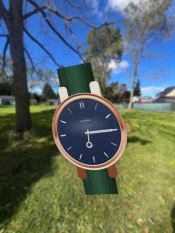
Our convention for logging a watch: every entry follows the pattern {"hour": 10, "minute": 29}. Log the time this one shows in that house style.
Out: {"hour": 6, "minute": 15}
